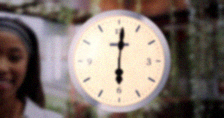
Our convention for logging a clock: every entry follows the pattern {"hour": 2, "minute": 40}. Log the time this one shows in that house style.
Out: {"hour": 6, "minute": 1}
